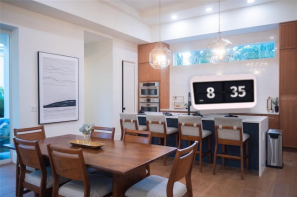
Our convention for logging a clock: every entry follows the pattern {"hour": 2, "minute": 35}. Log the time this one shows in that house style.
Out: {"hour": 8, "minute": 35}
